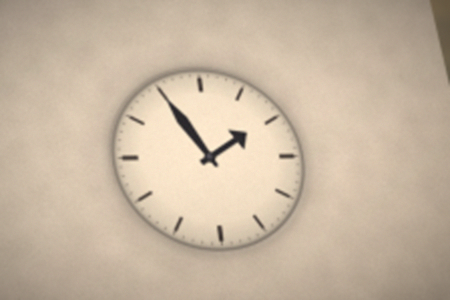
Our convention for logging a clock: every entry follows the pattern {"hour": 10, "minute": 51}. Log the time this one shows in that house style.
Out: {"hour": 1, "minute": 55}
